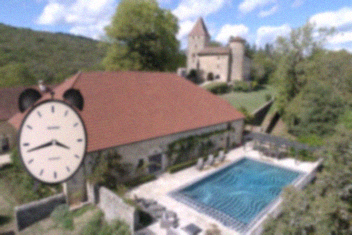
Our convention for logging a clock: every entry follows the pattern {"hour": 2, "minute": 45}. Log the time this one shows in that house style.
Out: {"hour": 3, "minute": 43}
